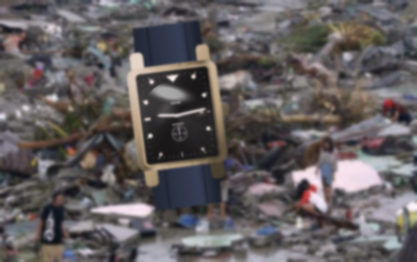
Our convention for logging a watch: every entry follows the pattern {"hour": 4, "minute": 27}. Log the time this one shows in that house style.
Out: {"hour": 9, "minute": 14}
